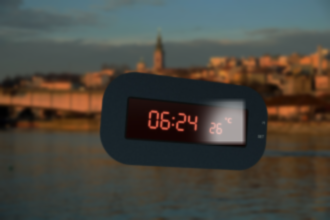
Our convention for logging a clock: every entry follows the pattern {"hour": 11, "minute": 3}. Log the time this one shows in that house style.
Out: {"hour": 6, "minute": 24}
